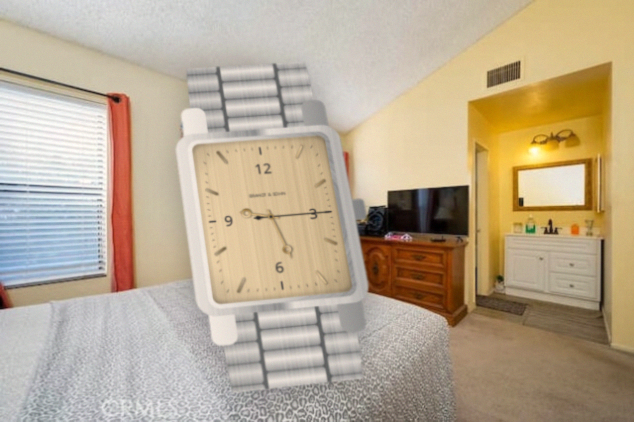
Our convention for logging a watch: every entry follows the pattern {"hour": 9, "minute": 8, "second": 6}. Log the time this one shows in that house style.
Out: {"hour": 9, "minute": 27, "second": 15}
